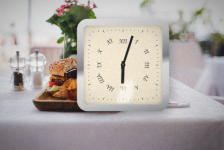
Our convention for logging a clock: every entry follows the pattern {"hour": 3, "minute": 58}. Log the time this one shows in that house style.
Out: {"hour": 6, "minute": 3}
